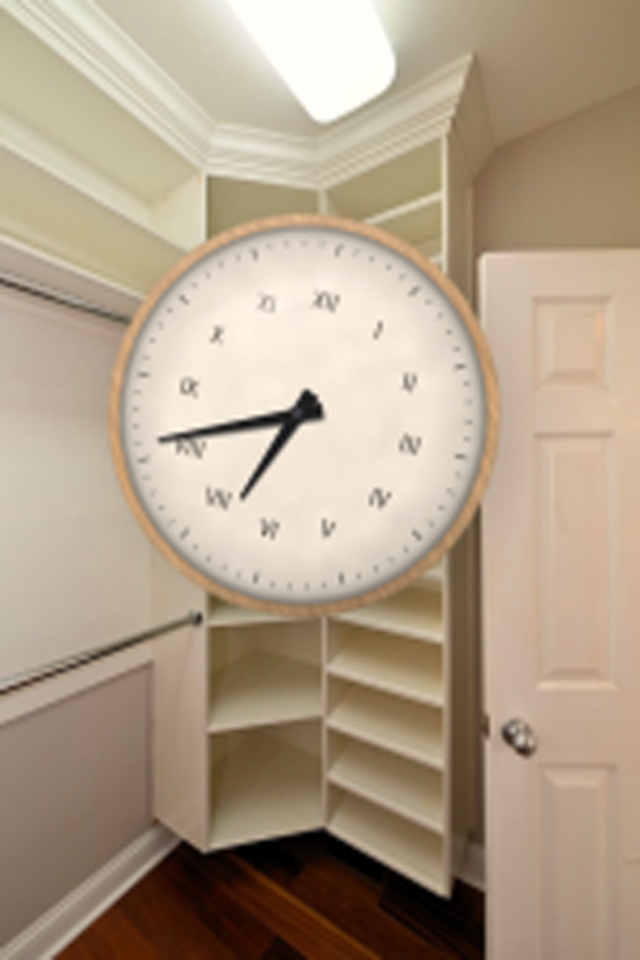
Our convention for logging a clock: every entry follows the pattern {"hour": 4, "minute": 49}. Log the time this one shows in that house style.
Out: {"hour": 6, "minute": 41}
